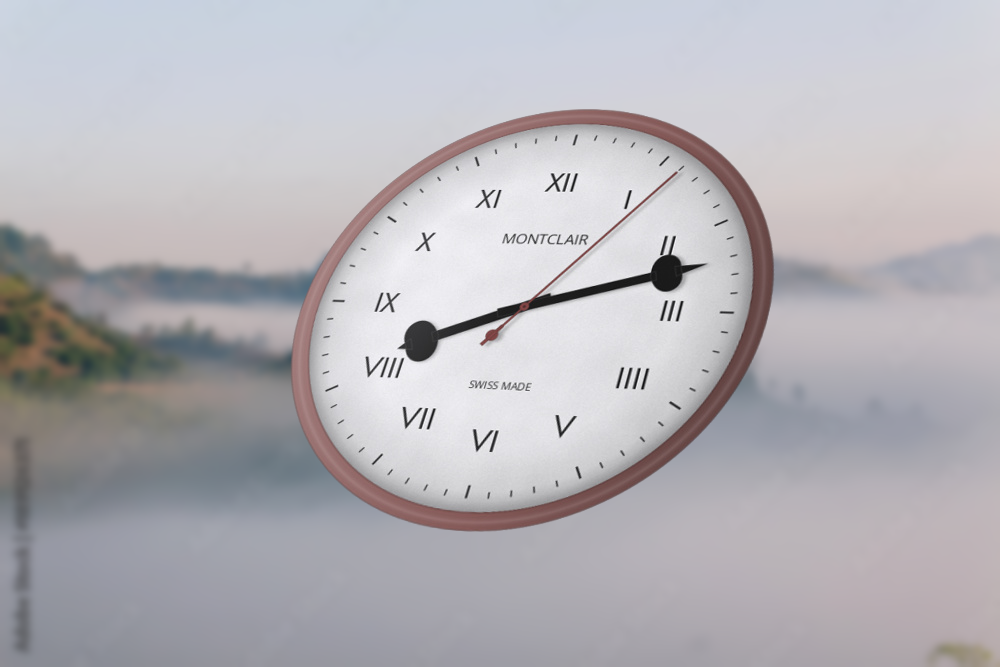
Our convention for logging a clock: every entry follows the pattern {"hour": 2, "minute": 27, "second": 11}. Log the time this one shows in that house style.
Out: {"hour": 8, "minute": 12, "second": 6}
